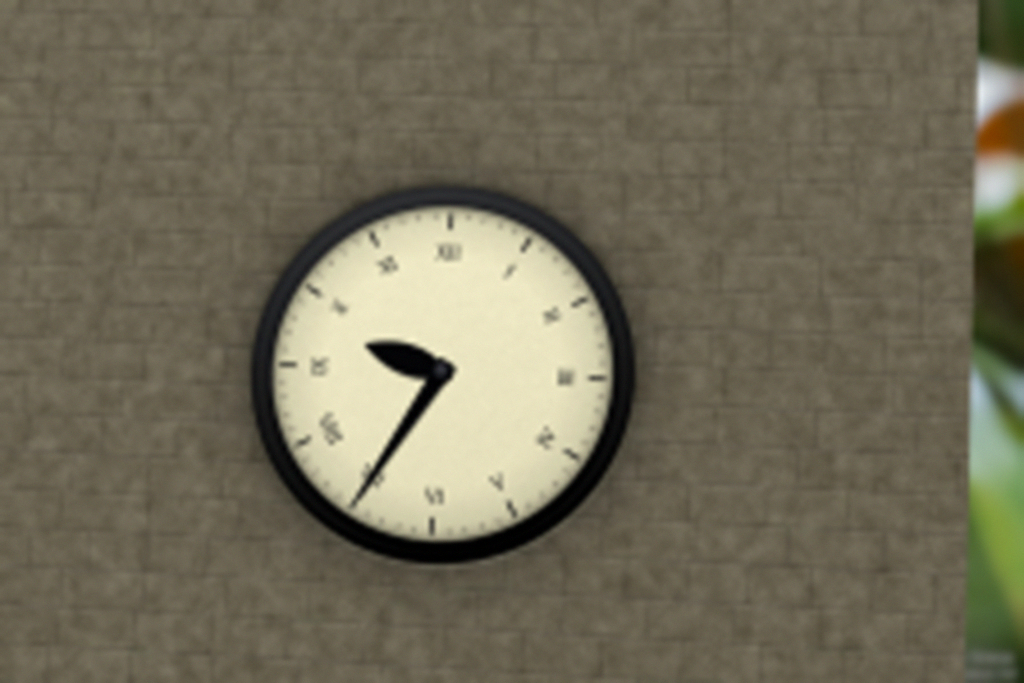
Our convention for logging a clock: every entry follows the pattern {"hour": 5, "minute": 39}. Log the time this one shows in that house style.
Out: {"hour": 9, "minute": 35}
